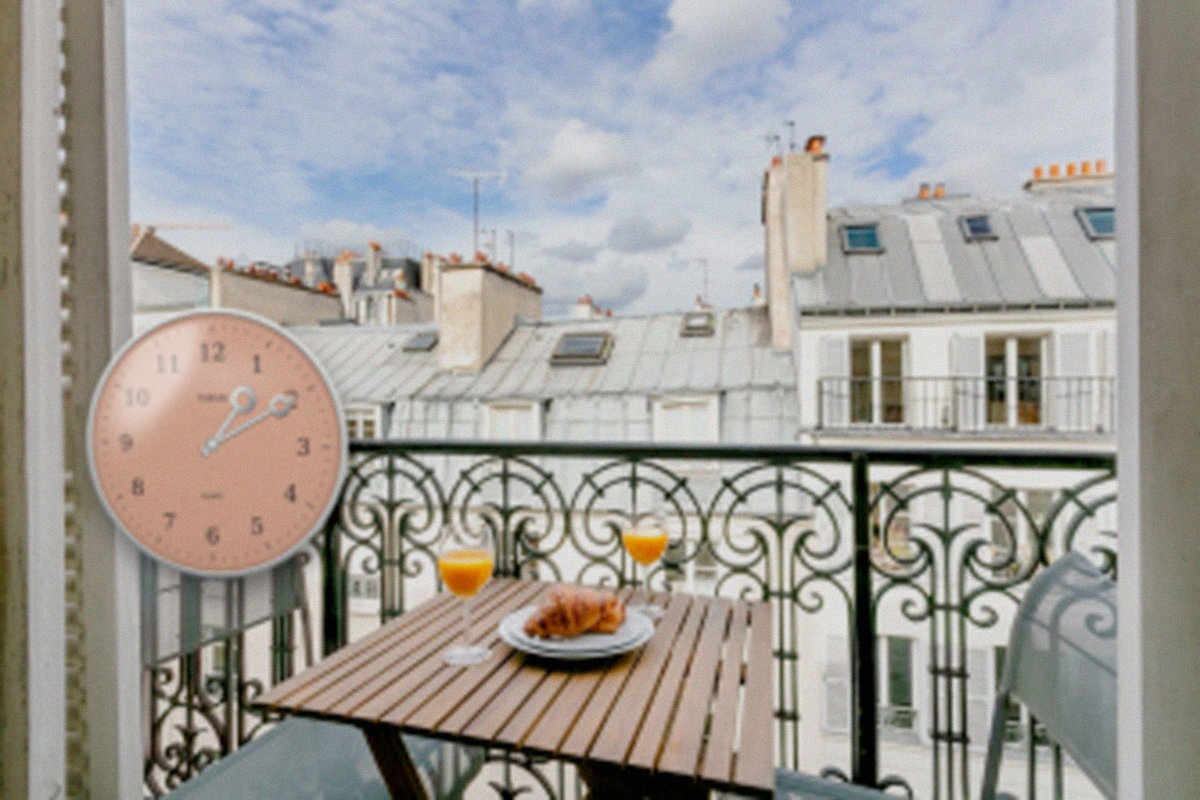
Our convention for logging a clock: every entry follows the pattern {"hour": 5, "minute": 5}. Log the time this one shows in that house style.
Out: {"hour": 1, "minute": 10}
